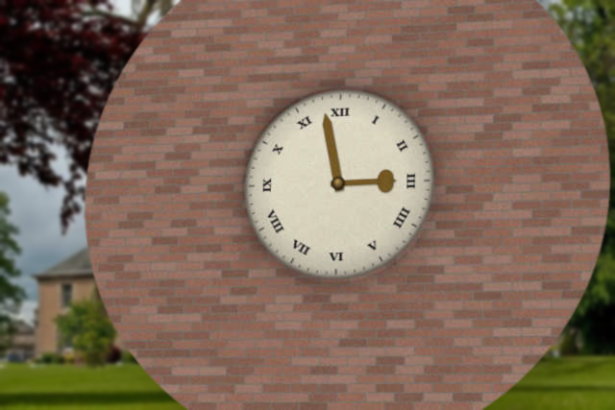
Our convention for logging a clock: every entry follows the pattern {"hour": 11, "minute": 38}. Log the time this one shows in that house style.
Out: {"hour": 2, "minute": 58}
